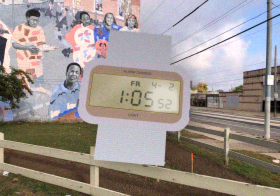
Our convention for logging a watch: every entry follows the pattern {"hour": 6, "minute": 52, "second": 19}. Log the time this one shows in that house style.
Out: {"hour": 1, "minute": 5, "second": 52}
